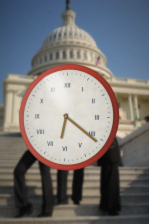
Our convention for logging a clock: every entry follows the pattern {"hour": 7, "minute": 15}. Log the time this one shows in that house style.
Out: {"hour": 6, "minute": 21}
